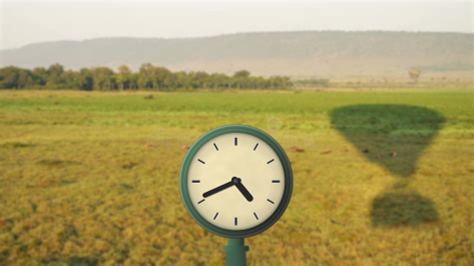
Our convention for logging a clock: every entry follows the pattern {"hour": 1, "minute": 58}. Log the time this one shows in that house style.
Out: {"hour": 4, "minute": 41}
